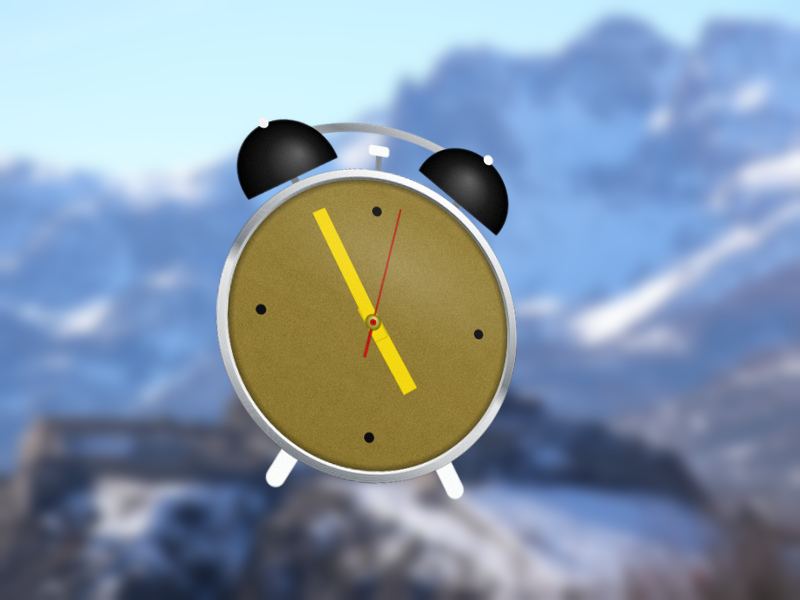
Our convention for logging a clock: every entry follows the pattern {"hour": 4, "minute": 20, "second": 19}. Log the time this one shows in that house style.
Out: {"hour": 4, "minute": 55, "second": 2}
